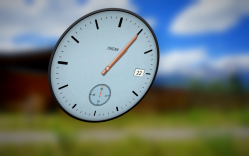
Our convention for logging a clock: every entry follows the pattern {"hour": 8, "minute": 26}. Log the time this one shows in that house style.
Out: {"hour": 1, "minute": 5}
